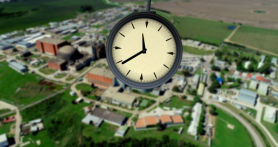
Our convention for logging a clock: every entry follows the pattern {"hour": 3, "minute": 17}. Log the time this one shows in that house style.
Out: {"hour": 11, "minute": 39}
